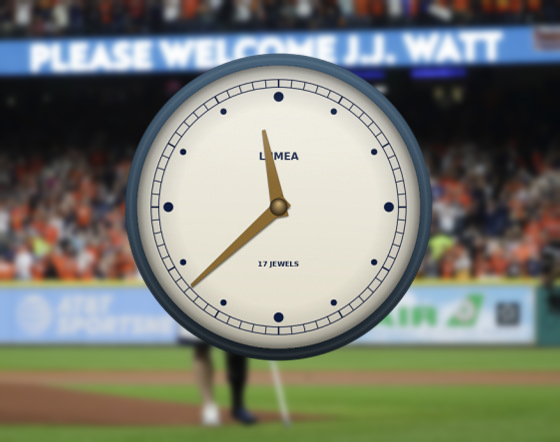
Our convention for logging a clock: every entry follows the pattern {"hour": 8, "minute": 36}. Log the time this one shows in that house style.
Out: {"hour": 11, "minute": 38}
